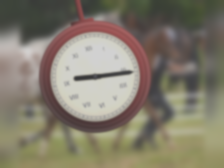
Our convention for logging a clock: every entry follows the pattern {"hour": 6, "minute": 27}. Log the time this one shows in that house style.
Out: {"hour": 9, "minute": 16}
